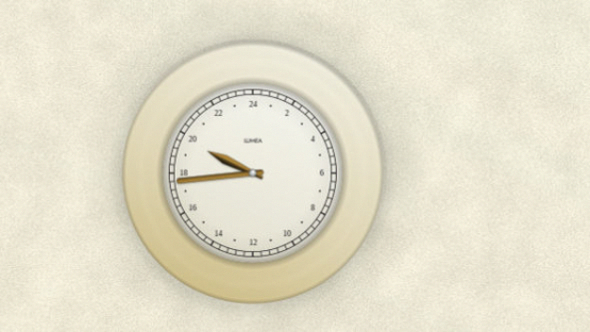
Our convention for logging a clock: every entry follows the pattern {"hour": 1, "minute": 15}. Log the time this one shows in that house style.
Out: {"hour": 19, "minute": 44}
